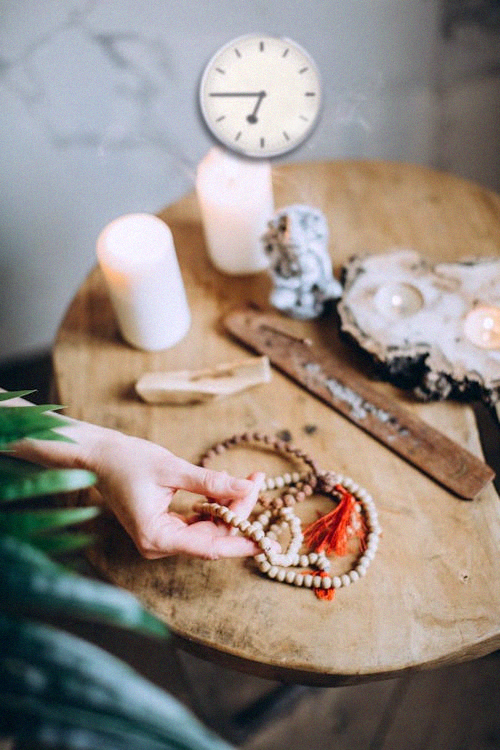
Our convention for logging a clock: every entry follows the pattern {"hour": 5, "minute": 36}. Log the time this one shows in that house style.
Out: {"hour": 6, "minute": 45}
